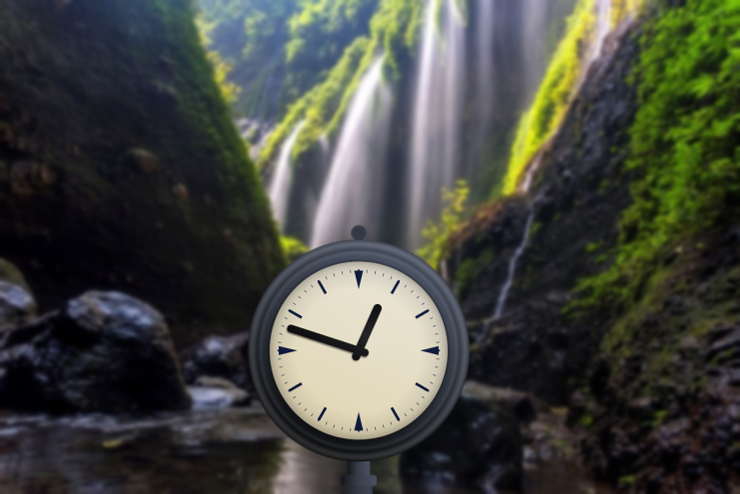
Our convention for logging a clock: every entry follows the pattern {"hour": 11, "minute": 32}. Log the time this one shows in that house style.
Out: {"hour": 12, "minute": 48}
